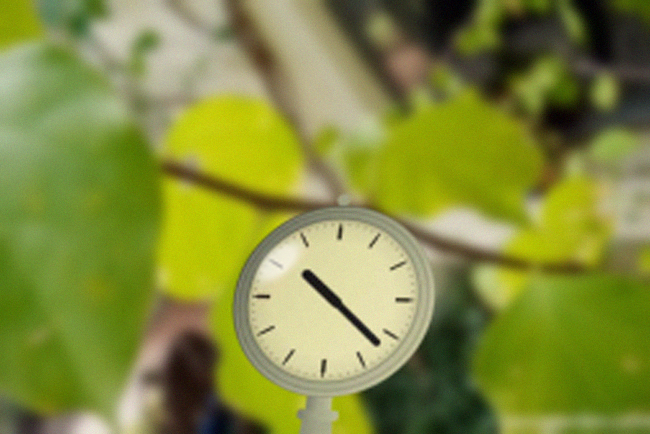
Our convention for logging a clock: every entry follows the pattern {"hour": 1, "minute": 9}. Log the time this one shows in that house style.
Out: {"hour": 10, "minute": 22}
